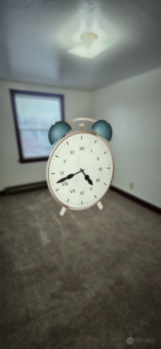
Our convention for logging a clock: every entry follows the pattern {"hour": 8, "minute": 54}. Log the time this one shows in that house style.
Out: {"hour": 4, "minute": 42}
